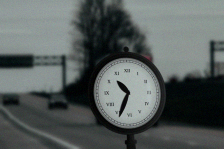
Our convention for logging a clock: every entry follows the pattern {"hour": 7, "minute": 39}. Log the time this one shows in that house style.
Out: {"hour": 10, "minute": 34}
